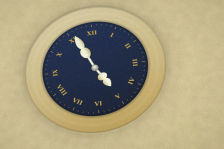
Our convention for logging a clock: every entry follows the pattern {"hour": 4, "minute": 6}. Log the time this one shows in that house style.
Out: {"hour": 4, "minute": 56}
